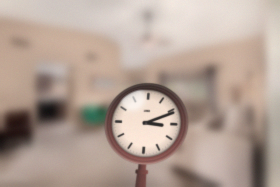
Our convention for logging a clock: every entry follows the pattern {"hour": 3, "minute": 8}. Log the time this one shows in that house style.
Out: {"hour": 3, "minute": 11}
